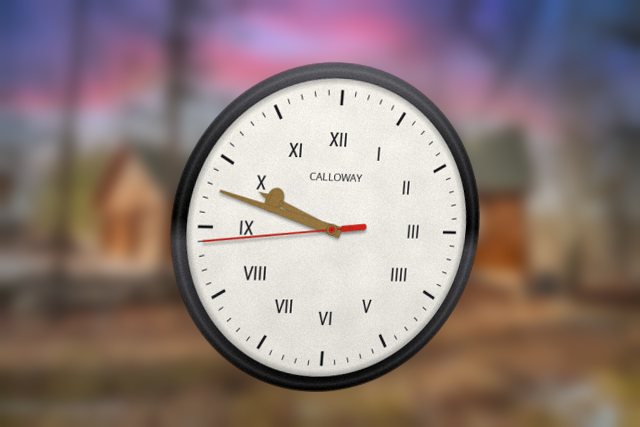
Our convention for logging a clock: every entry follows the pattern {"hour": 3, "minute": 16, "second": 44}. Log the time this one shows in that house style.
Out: {"hour": 9, "minute": 47, "second": 44}
